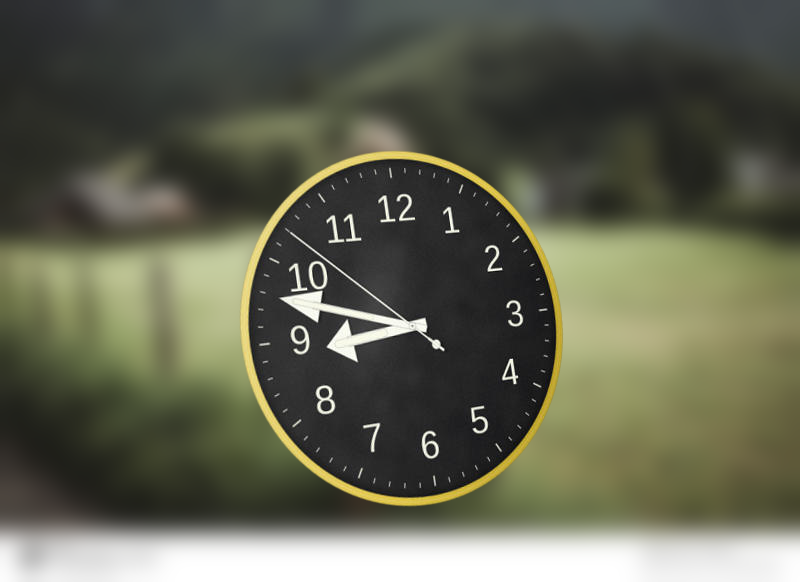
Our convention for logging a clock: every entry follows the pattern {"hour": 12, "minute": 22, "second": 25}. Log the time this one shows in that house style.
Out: {"hour": 8, "minute": 47, "second": 52}
